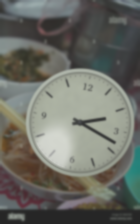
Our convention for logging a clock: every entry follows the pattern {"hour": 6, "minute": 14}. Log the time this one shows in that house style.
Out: {"hour": 2, "minute": 18}
